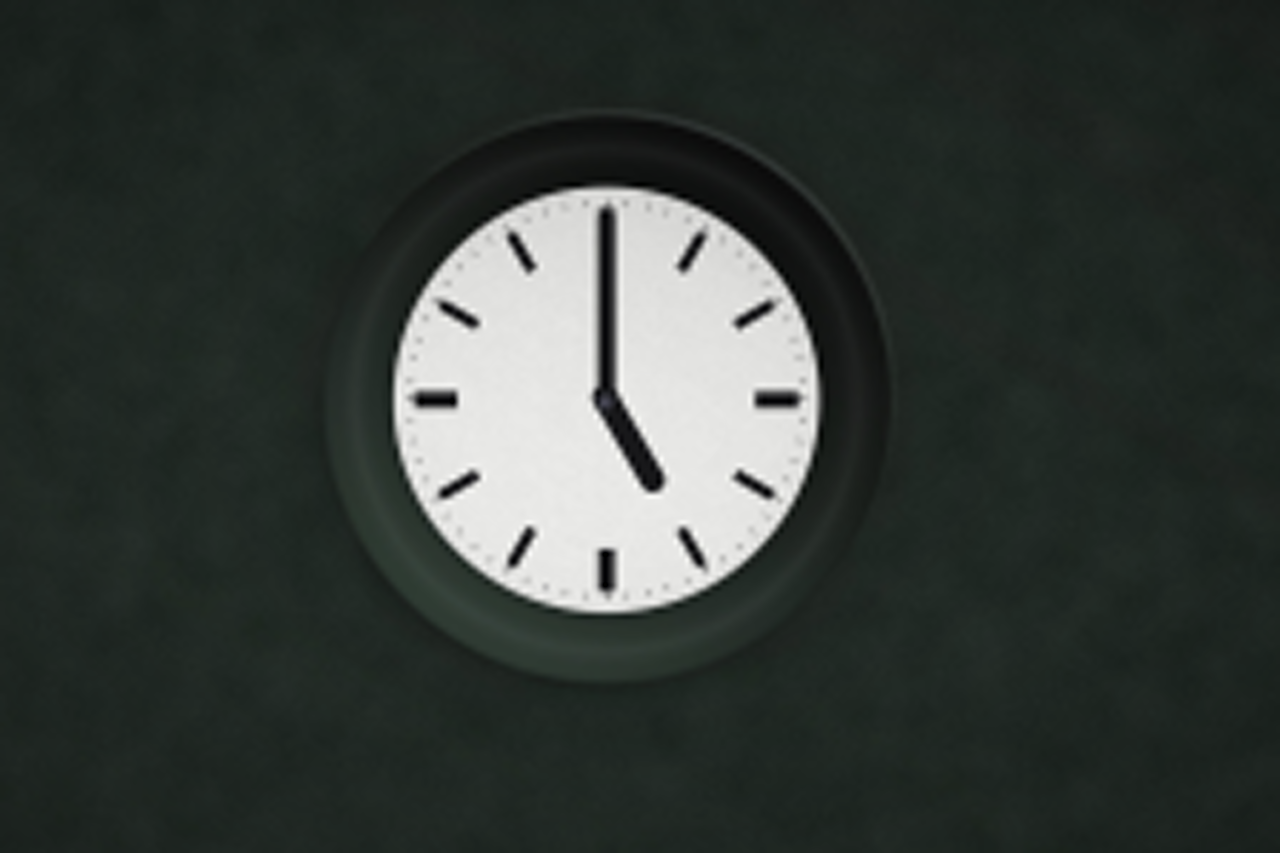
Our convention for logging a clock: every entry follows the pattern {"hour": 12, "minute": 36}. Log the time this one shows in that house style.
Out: {"hour": 5, "minute": 0}
